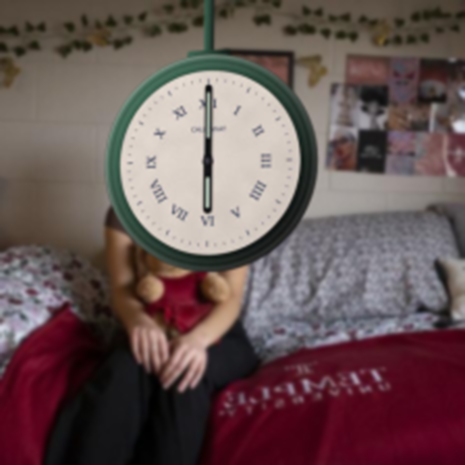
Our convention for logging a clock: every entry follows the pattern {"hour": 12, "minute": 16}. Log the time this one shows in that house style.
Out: {"hour": 6, "minute": 0}
